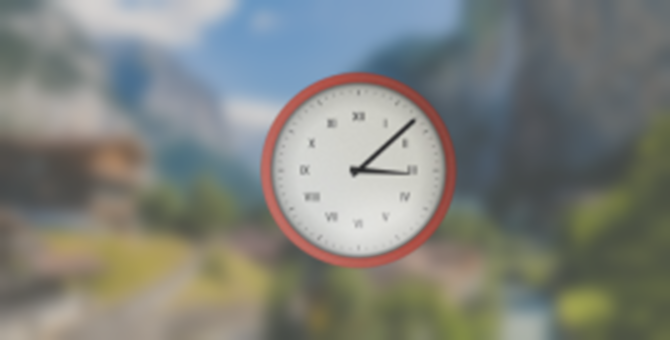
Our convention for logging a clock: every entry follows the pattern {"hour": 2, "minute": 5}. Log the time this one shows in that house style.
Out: {"hour": 3, "minute": 8}
